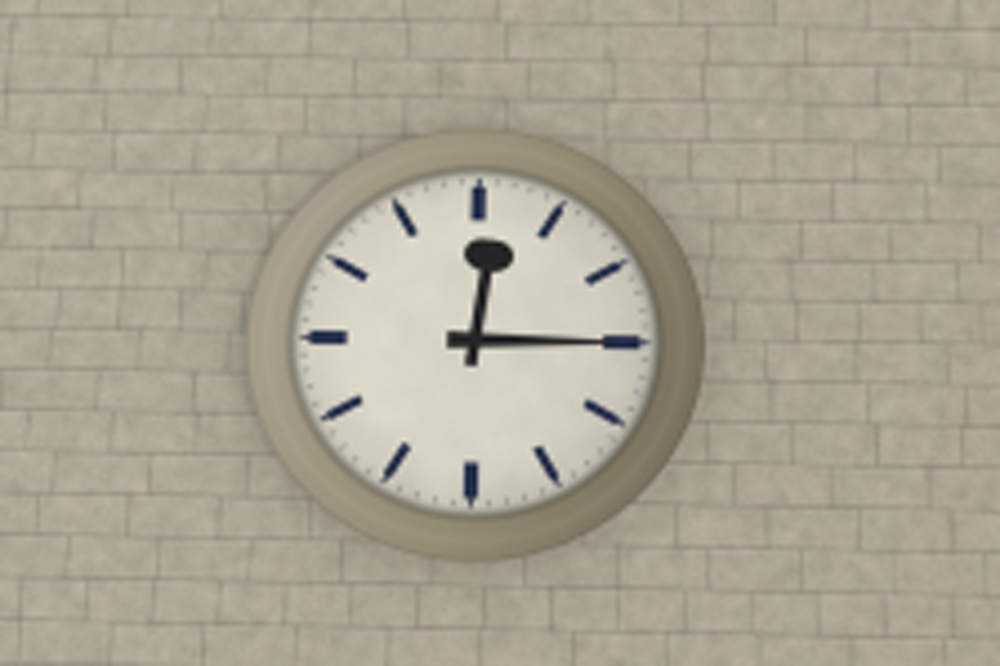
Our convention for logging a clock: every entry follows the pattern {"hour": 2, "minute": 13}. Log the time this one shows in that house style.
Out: {"hour": 12, "minute": 15}
